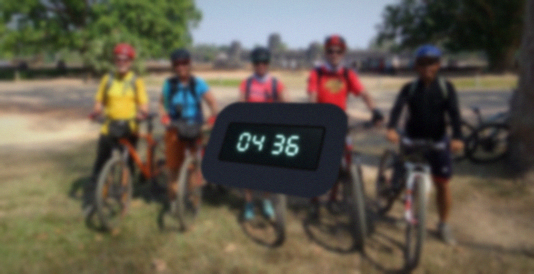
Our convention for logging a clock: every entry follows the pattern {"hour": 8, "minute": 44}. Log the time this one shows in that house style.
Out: {"hour": 4, "minute": 36}
